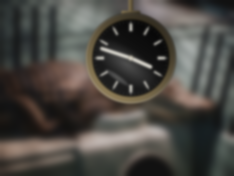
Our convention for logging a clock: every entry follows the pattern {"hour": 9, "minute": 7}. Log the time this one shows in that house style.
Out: {"hour": 3, "minute": 48}
